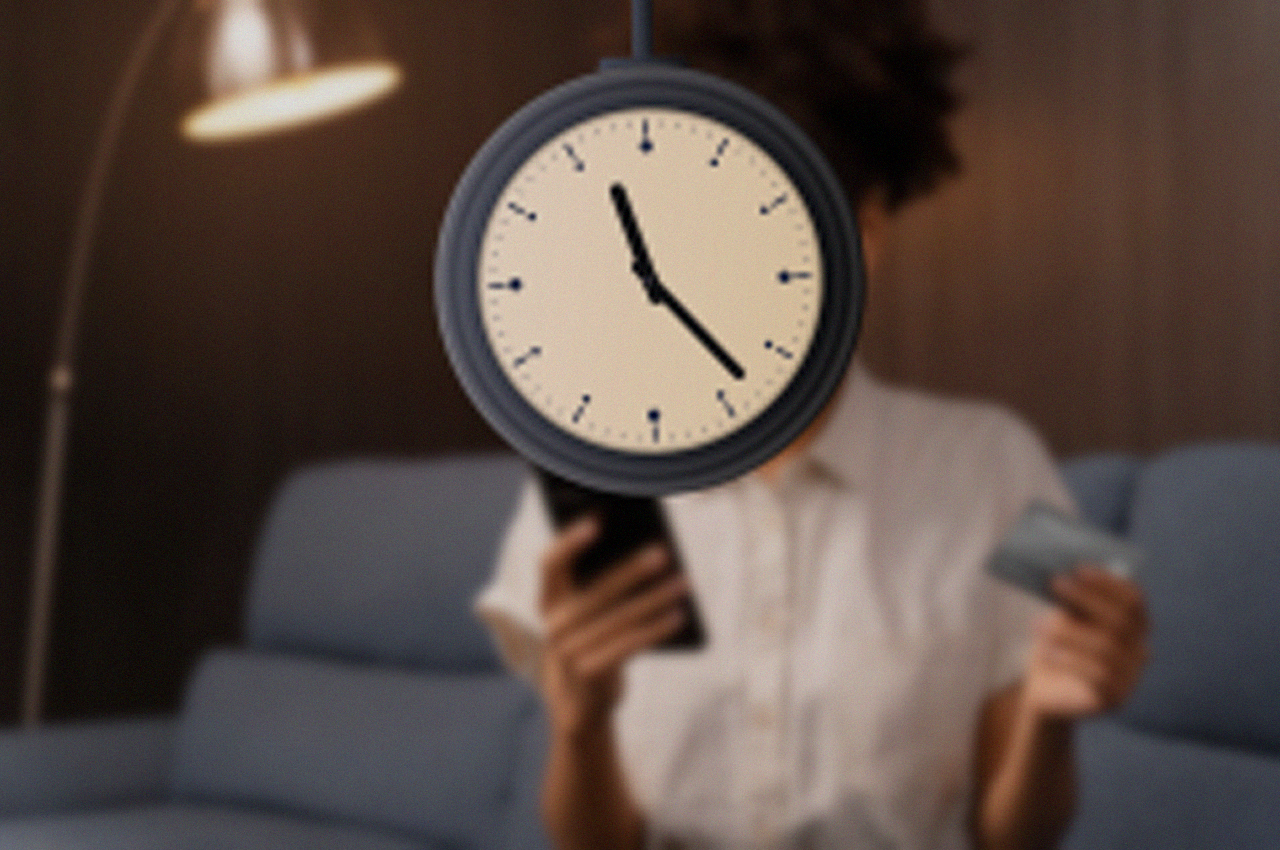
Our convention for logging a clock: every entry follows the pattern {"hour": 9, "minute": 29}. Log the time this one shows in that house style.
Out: {"hour": 11, "minute": 23}
